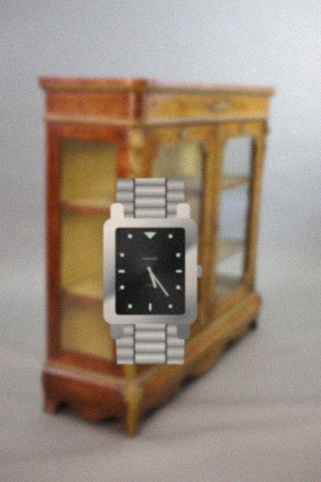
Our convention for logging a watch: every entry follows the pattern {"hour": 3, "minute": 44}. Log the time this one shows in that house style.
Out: {"hour": 5, "minute": 24}
